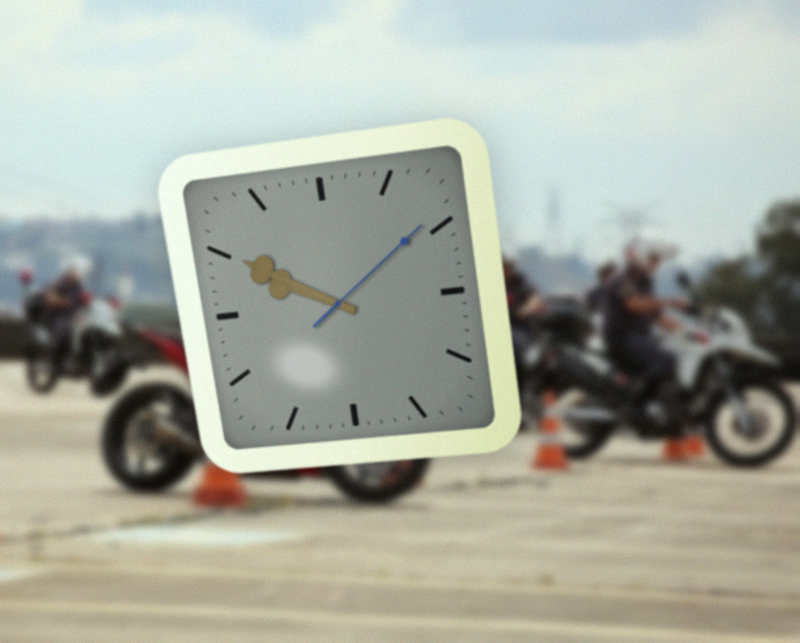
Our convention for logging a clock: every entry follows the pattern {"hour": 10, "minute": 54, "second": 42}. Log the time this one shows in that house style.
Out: {"hour": 9, "minute": 50, "second": 9}
